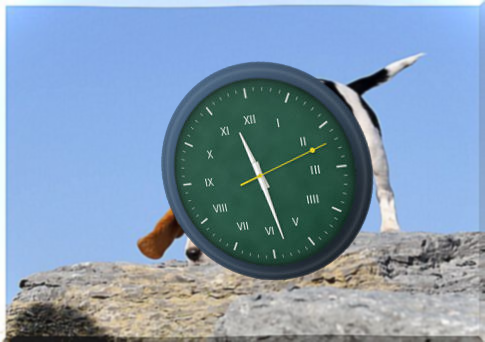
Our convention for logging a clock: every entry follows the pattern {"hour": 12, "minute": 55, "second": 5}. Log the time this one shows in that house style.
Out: {"hour": 11, "minute": 28, "second": 12}
